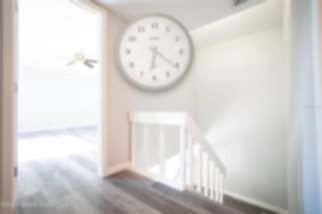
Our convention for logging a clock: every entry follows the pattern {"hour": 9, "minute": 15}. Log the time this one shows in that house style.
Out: {"hour": 6, "minute": 21}
